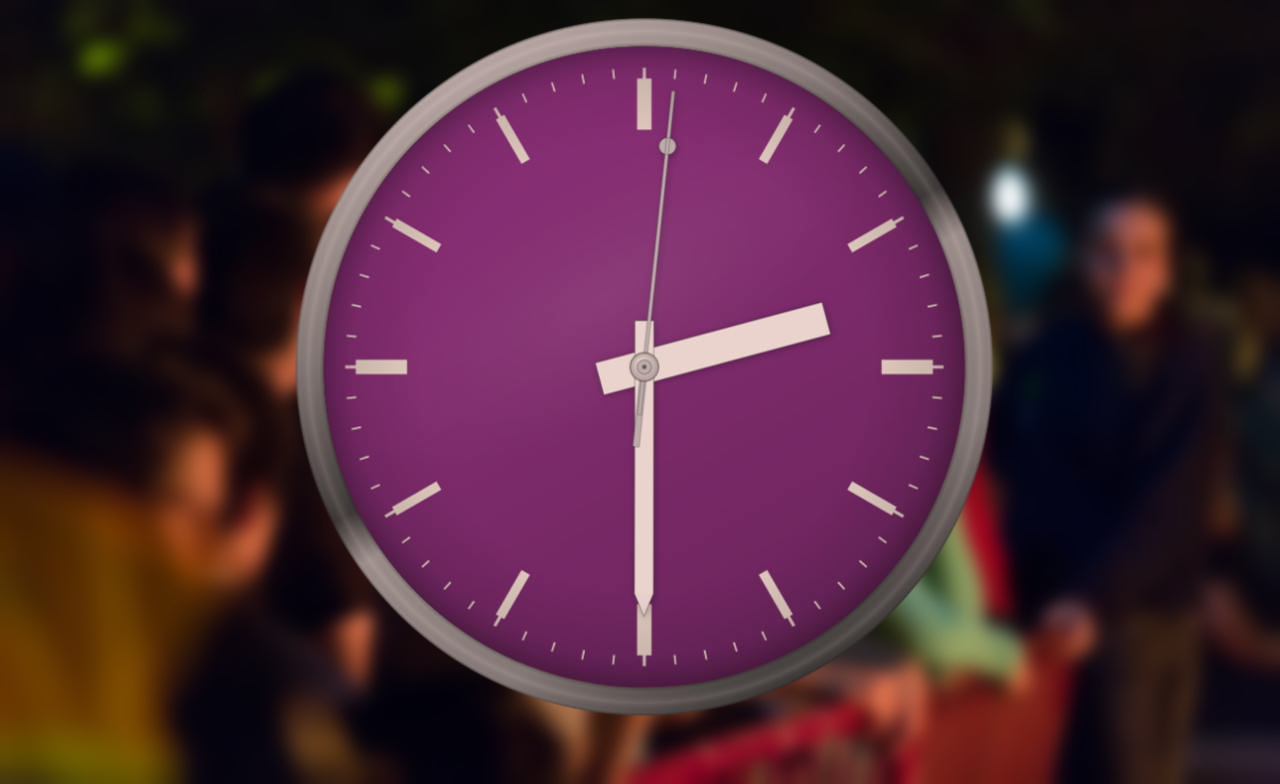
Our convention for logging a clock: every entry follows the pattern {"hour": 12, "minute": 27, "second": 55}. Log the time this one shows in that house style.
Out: {"hour": 2, "minute": 30, "second": 1}
